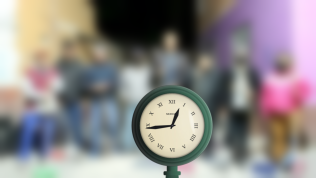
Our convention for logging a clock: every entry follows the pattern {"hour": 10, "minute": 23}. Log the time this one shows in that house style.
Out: {"hour": 12, "minute": 44}
